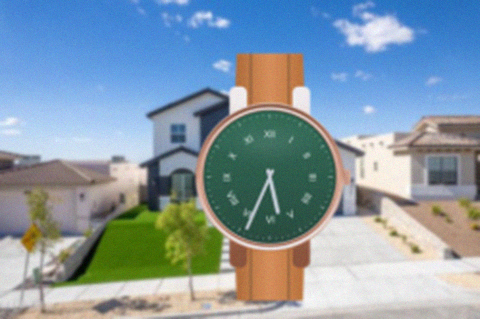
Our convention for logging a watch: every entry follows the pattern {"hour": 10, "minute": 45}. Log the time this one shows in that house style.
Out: {"hour": 5, "minute": 34}
